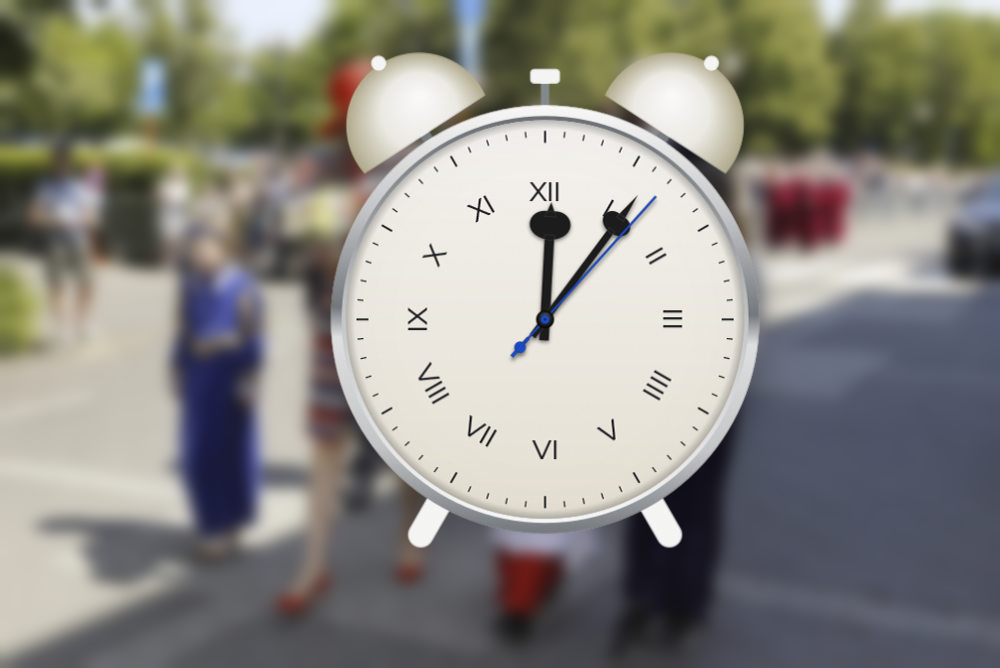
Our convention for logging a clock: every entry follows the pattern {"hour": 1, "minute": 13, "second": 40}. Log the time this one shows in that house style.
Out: {"hour": 12, "minute": 6, "second": 7}
